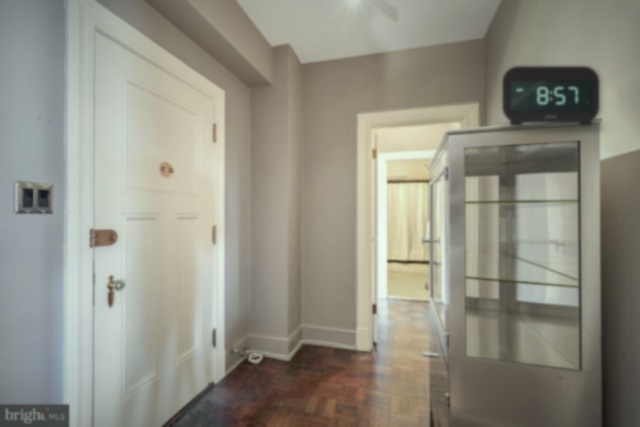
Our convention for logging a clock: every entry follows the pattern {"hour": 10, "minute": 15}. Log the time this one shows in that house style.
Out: {"hour": 8, "minute": 57}
